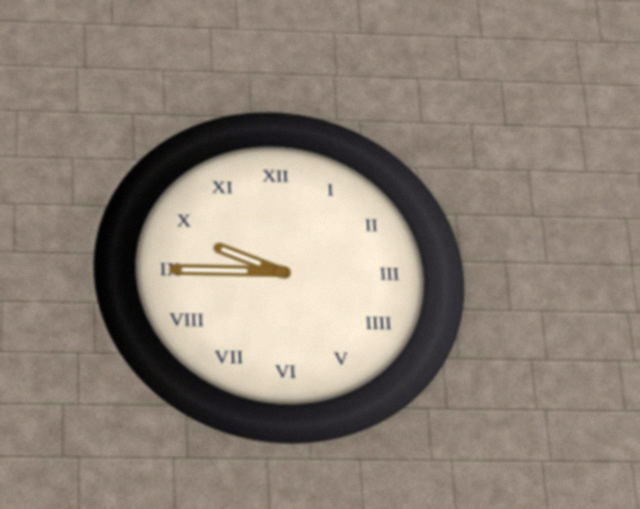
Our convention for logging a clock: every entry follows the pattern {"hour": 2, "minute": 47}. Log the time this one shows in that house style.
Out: {"hour": 9, "minute": 45}
